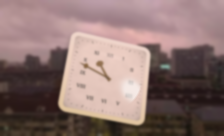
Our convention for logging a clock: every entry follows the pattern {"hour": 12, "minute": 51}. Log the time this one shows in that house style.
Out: {"hour": 10, "minute": 48}
